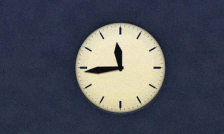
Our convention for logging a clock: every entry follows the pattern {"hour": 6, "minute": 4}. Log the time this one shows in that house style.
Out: {"hour": 11, "minute": 44}
